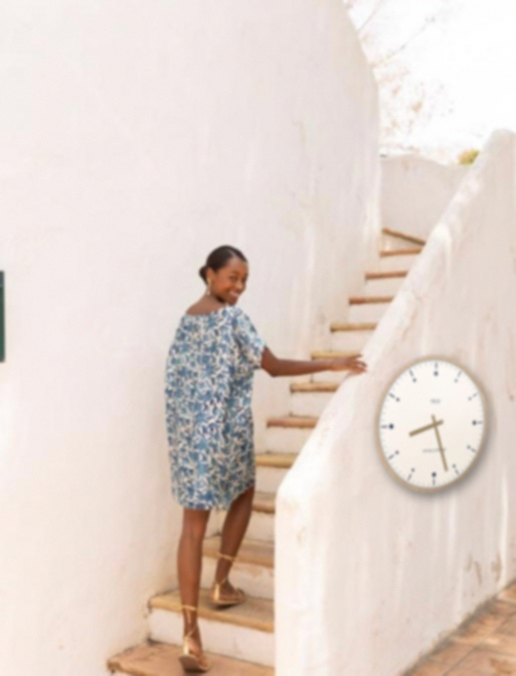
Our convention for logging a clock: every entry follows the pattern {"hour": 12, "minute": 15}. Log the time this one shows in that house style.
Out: {"hour": 8, "minute": 27}
